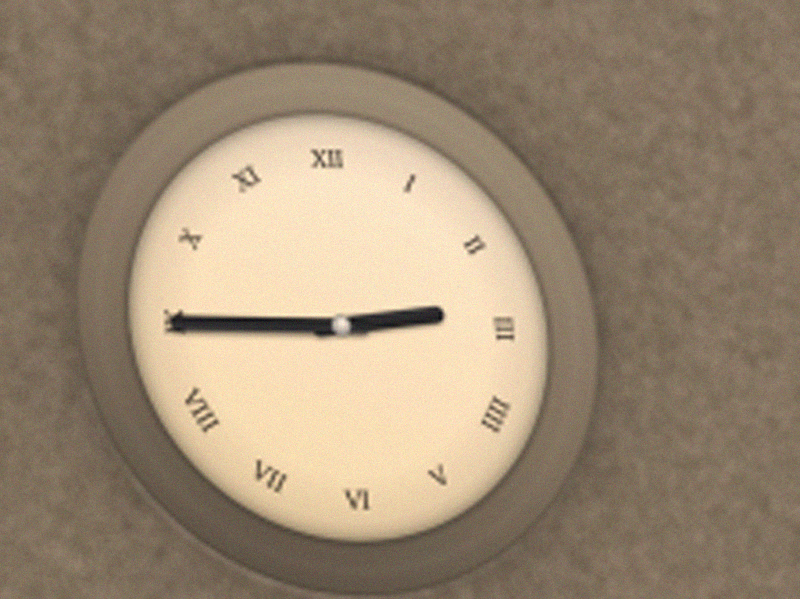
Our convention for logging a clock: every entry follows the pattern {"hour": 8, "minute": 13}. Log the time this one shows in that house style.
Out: {"hour": 2, "minute": 45}
